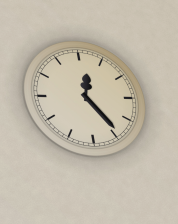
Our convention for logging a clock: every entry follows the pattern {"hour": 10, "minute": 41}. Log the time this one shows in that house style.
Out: {"hour": 12, "minute": 24}
